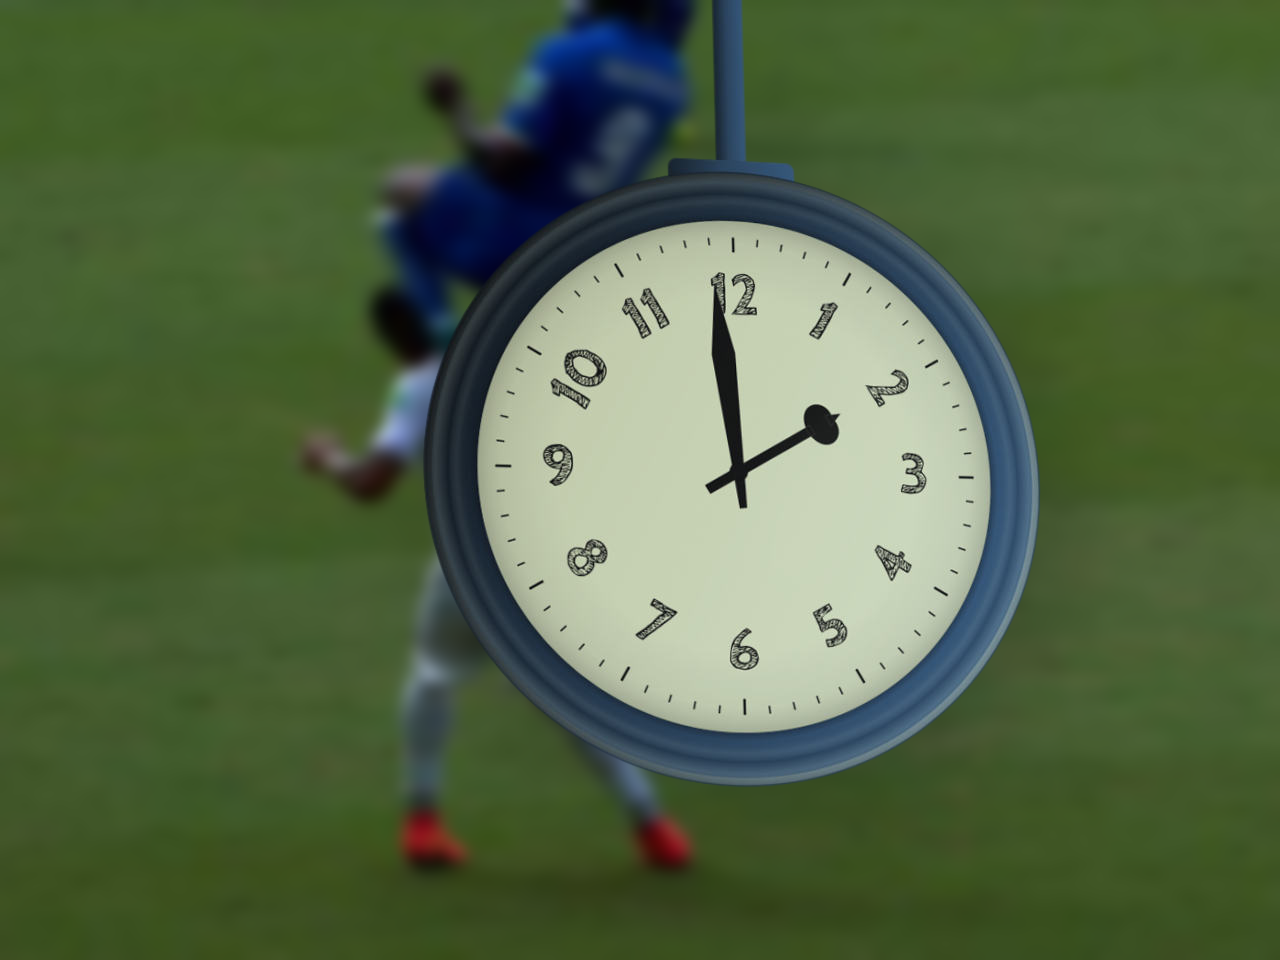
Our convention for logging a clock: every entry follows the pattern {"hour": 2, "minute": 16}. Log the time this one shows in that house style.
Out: {"hour": 1, "minute": 59}
